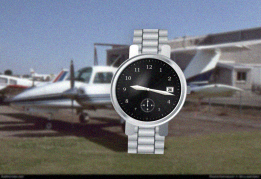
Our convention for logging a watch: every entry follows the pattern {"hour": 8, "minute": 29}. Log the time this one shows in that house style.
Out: {"hour": 9, "minute": 17}
